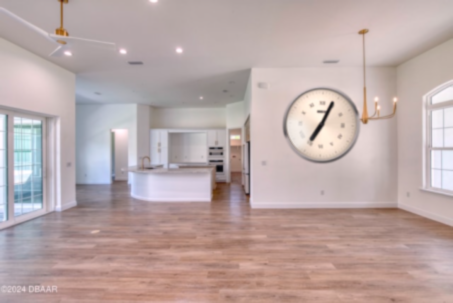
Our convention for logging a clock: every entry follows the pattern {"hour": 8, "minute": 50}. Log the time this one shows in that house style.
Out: {"hour": 7, "minute": 4}
